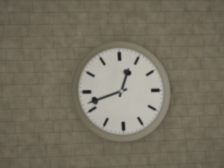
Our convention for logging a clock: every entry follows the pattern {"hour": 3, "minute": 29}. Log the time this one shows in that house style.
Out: {"hour": 12, "minute": 42}
